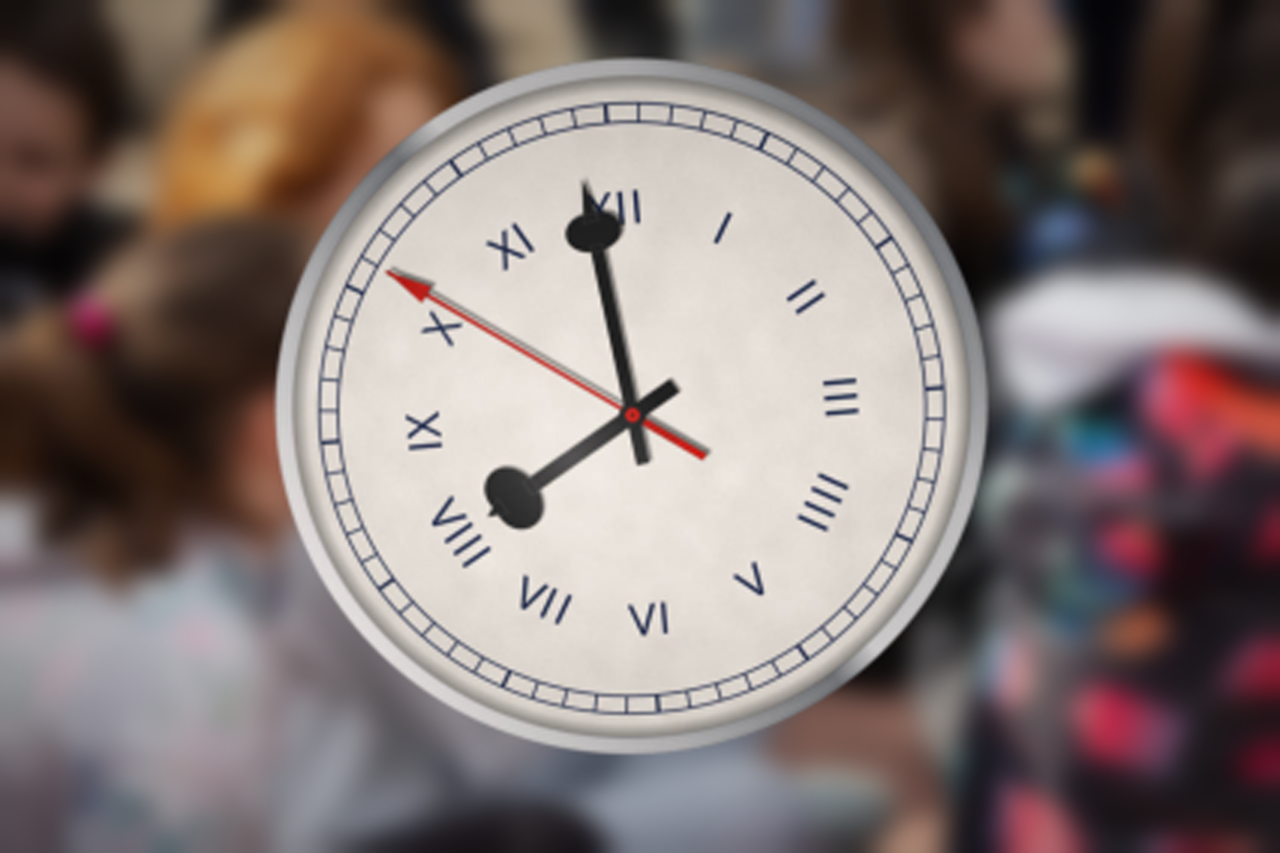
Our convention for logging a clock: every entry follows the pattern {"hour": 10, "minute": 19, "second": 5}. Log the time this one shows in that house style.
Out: {"hour": 7, "minute": 58, "second": 51}
